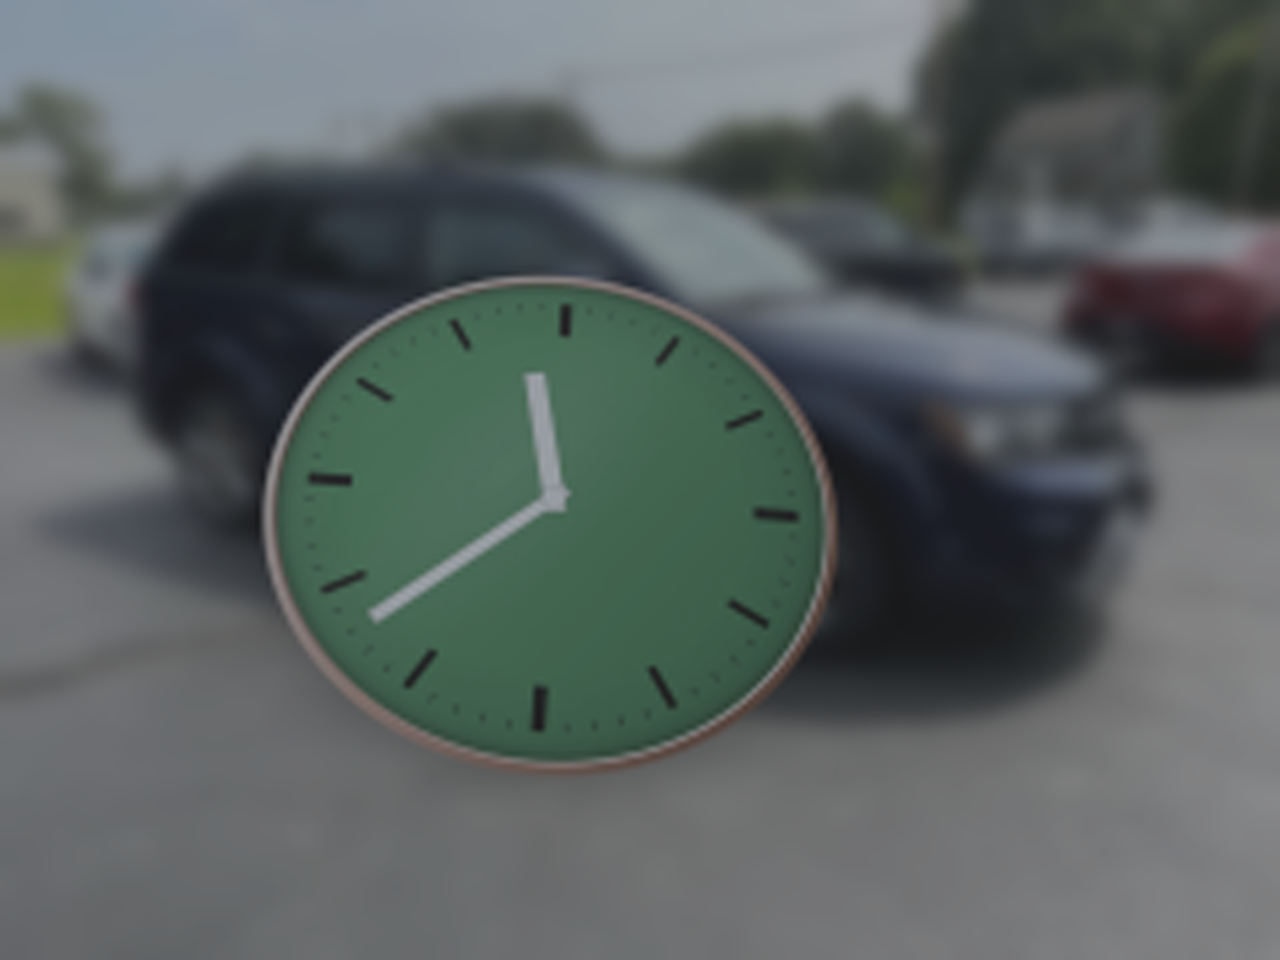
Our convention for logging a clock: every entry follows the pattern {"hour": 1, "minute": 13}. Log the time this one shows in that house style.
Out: {"hour": 11, "minute": 38}
